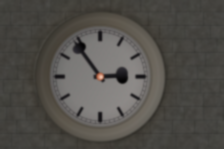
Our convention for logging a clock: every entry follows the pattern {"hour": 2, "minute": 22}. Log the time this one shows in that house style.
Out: {"hour": 2, "minute": 54}
